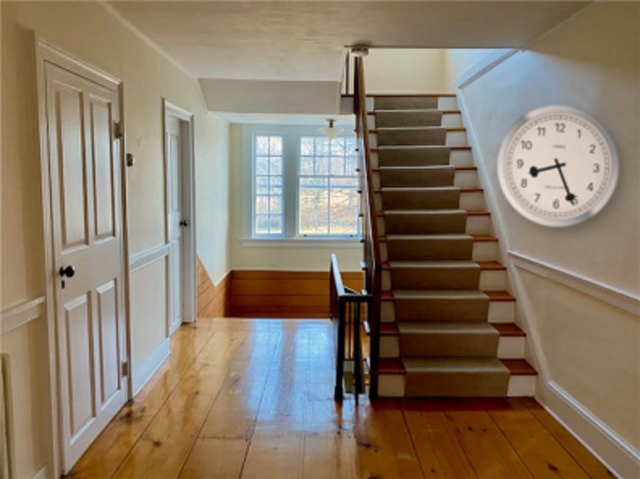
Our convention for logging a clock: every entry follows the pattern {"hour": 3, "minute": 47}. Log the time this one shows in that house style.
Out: {"hour": 8, "minute": 26}
